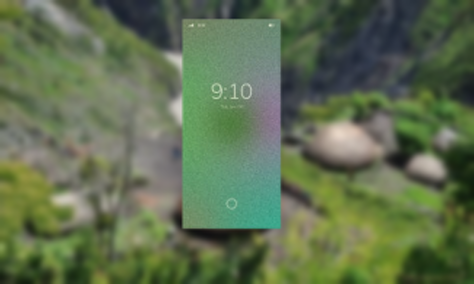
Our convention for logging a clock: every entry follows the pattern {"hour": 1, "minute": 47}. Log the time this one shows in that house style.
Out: {"hour": 9, "minute": 10}
